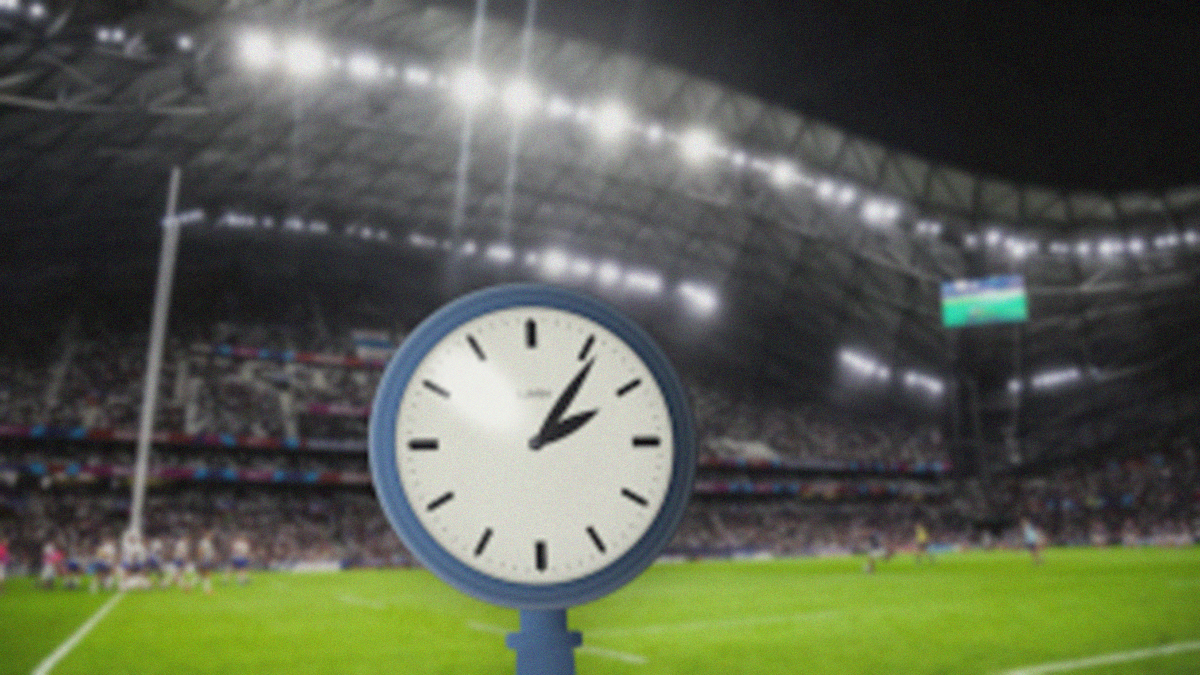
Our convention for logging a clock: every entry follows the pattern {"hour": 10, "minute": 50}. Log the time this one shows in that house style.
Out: {"hour": 2, "minute": 6}
